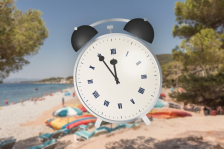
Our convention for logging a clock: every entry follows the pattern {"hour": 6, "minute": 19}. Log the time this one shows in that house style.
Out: {"hour": 11, "minute": 55}
